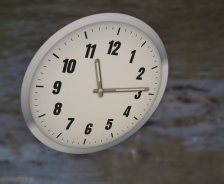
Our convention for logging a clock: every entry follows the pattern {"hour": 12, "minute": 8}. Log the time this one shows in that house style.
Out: {"hour": 11, "minute": 14}
